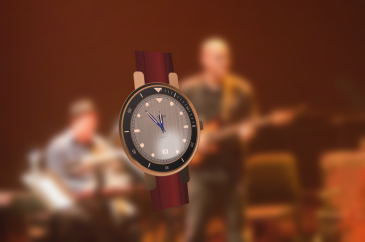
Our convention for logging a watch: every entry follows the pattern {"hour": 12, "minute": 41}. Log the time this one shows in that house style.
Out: {"hour": 11, "minute": 53}
